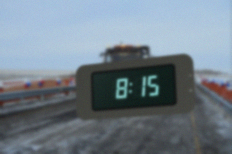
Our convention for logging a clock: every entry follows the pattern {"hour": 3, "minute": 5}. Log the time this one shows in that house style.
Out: {"hour": 8, "minute": 15}
